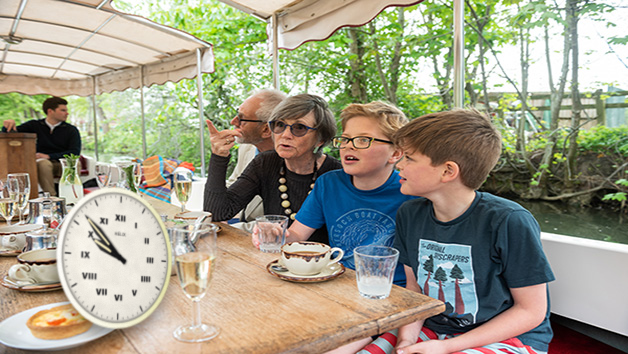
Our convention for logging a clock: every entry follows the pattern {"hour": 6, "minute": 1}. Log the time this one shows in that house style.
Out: {"hour": 9, "minute": 52}
